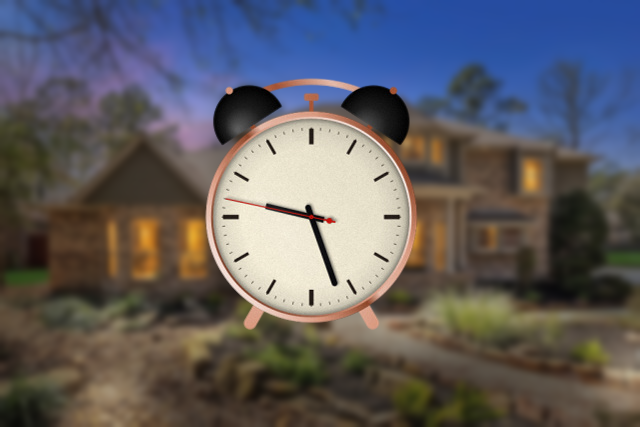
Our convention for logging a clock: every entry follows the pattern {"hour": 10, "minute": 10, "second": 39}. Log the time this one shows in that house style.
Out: {"hour": 9, "minute": 26, "second": 47}
